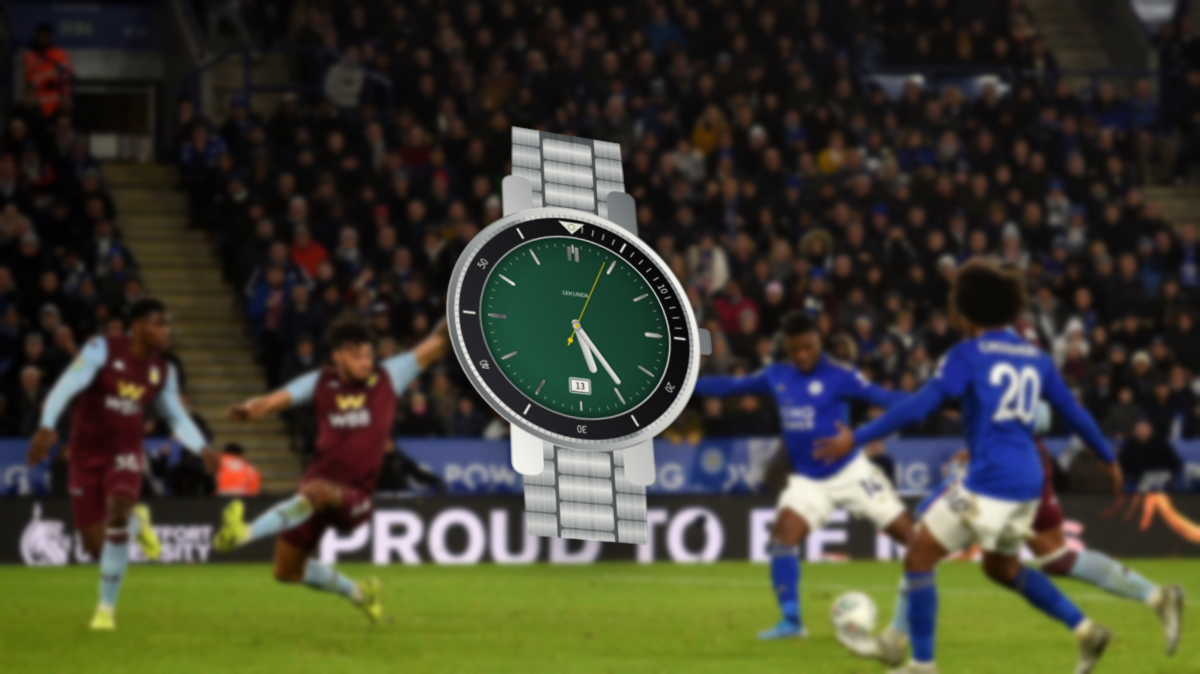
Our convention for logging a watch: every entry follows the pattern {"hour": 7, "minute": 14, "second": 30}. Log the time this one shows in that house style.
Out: {"hour": 5, "minute": 24, "second": 4}
